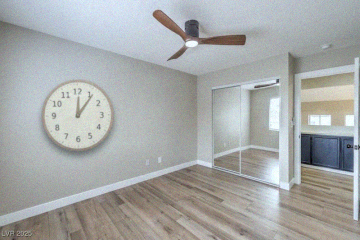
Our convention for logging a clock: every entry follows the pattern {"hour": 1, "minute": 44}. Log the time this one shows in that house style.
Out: {"hour": 12, "minute": 6}
